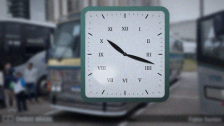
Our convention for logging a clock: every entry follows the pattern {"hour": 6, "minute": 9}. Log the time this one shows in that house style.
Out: {"hour": 10, "minute": 18}
